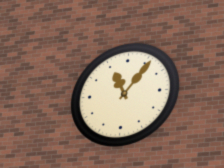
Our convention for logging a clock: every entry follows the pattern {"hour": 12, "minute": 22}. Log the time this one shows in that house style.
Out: {"hour": 11, "minute": 6}
